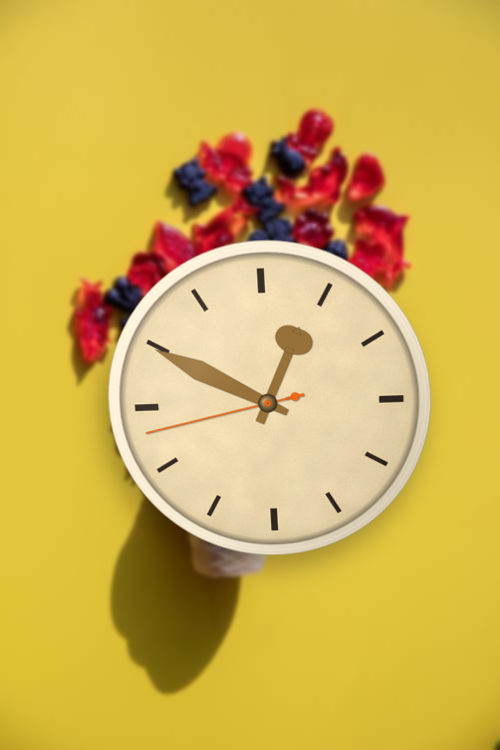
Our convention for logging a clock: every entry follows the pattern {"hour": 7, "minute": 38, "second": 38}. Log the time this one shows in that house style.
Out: {"hour": 12, "minute": 49, "second": 43}
